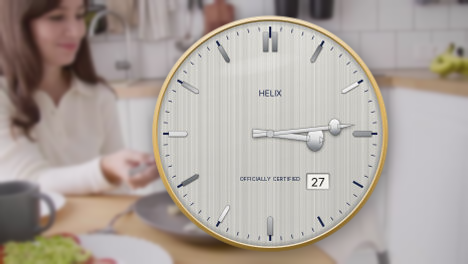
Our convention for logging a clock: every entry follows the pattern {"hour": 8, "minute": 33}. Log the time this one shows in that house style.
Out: {"hour": 3, "minute": 14}
